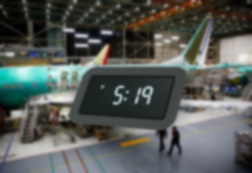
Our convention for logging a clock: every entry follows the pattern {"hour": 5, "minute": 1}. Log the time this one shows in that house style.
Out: {"hour": 5, "minute": 19}
